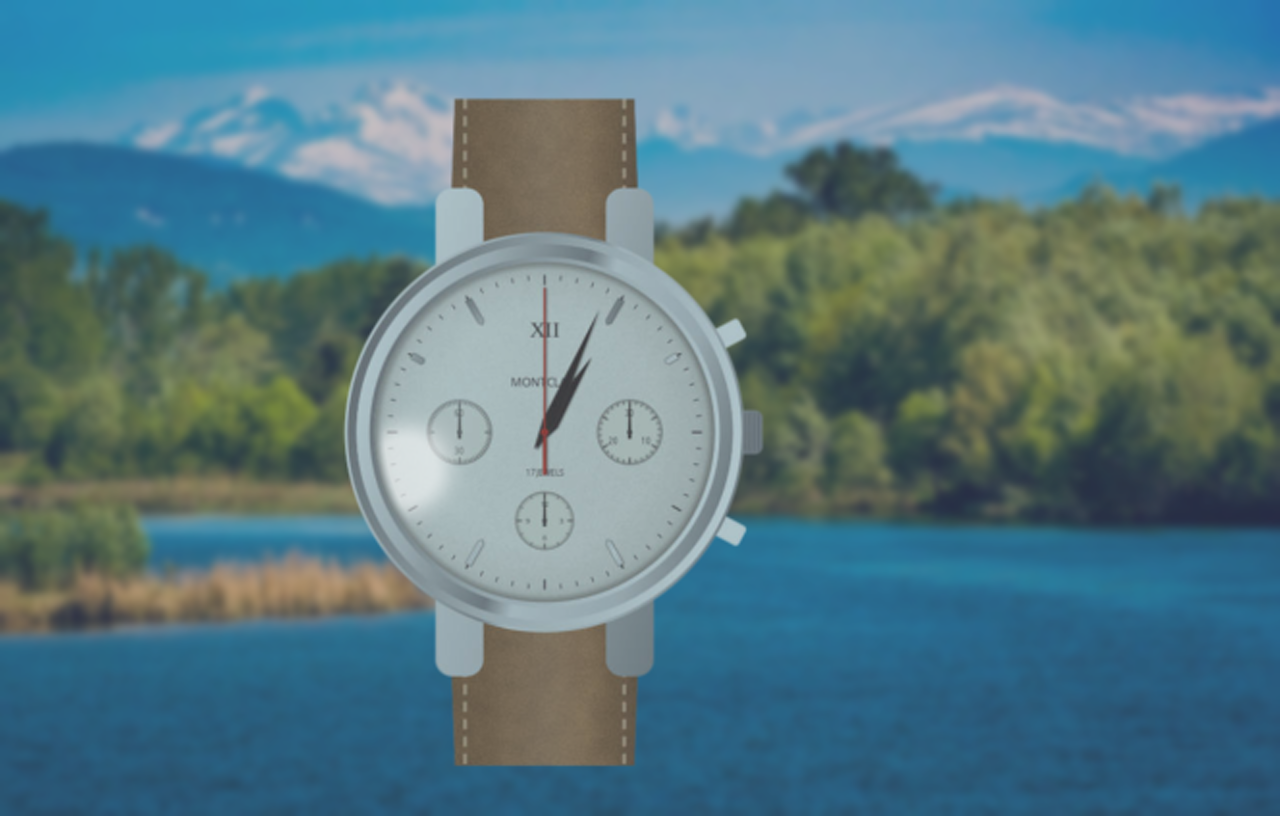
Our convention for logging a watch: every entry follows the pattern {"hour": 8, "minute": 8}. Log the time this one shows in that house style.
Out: {"hour": 1, "minute": 4}
